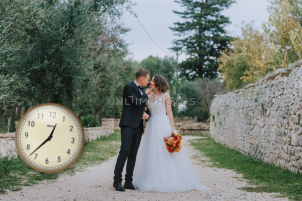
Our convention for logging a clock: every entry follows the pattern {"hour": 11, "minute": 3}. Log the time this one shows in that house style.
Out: {"hour": 12, "minute": 37}
